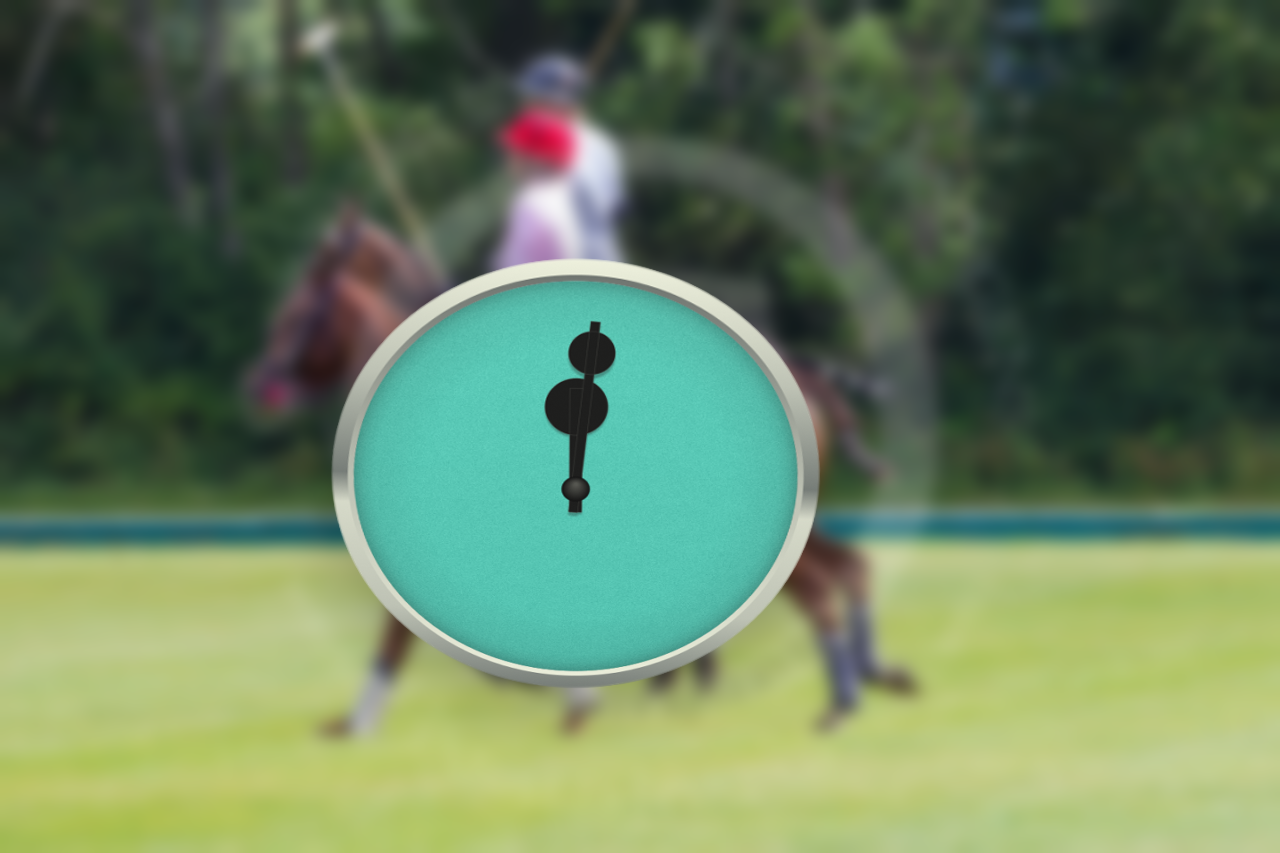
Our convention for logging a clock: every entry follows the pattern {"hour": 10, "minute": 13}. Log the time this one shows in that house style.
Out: {"hour": 12, "minute": 1}
